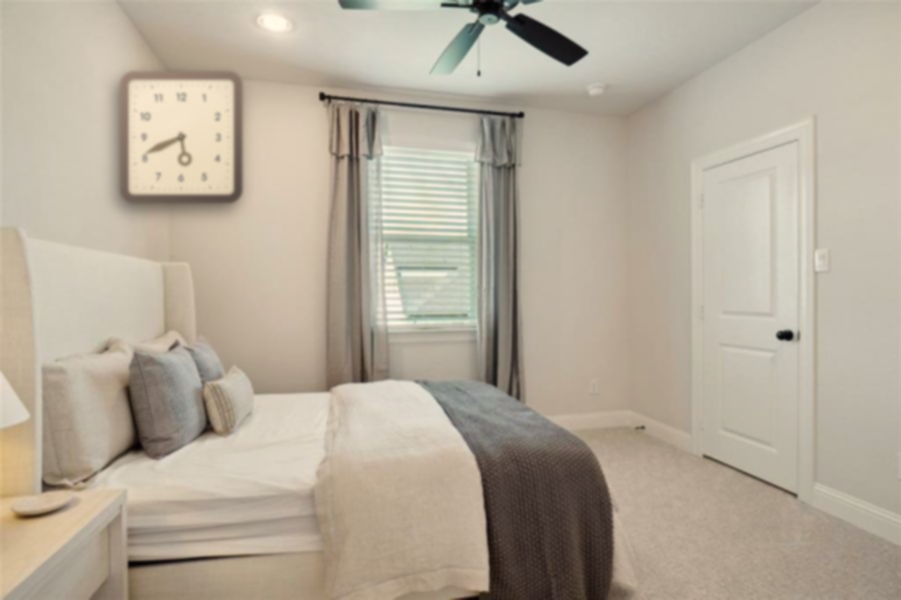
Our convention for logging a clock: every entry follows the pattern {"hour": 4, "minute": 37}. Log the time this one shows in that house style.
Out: {"hour": 5, "minute": 41}
